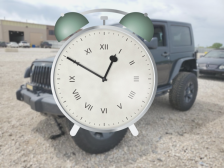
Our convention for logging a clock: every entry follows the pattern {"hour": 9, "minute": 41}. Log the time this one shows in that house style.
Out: {"hour": 12, "minute": 50}
